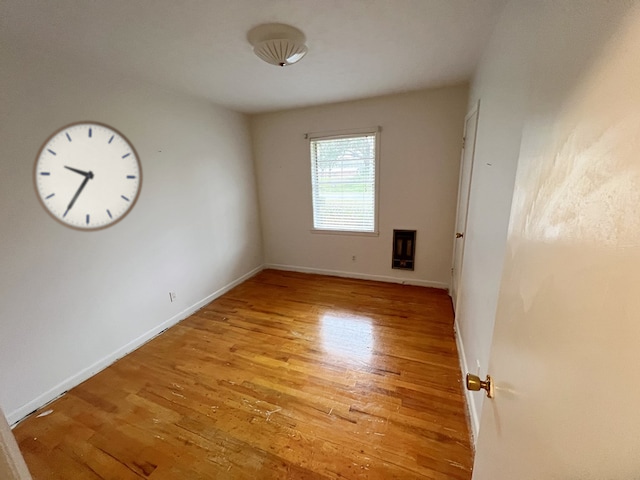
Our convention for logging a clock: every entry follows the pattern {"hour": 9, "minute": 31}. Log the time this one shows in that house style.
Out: {"hour": 9, "minute": 35}
